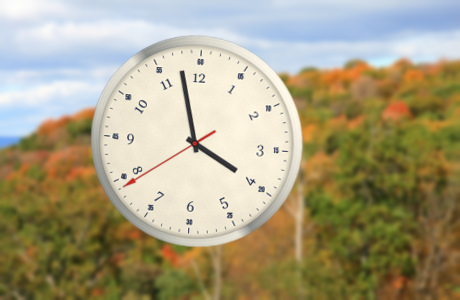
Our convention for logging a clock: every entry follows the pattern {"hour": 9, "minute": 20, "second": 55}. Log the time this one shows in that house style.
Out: {"hour": 3, "minute": 57, "second": 39}
